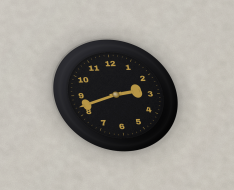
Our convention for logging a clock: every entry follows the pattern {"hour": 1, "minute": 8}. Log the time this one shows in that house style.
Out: {"hour": 2, "minute": 42}
